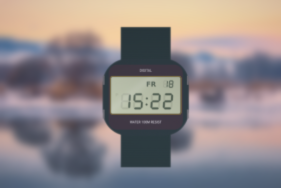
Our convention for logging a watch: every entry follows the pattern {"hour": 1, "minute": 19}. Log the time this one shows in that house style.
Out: {"hour": 15, "minute": 22}
